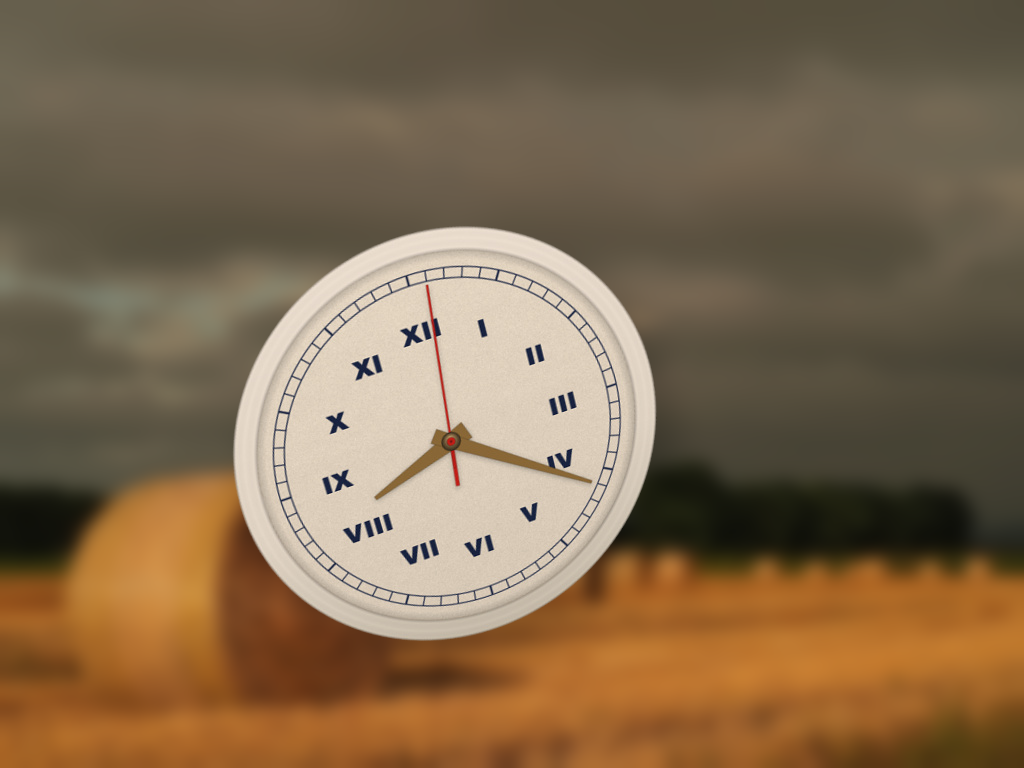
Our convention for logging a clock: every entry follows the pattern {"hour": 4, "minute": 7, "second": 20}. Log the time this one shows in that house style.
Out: {"hour": 8, "minute": 21, "second": 1}
